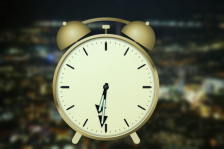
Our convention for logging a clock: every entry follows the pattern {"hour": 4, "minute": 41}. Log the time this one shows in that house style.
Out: {"hour": 6, "minute": 31}
